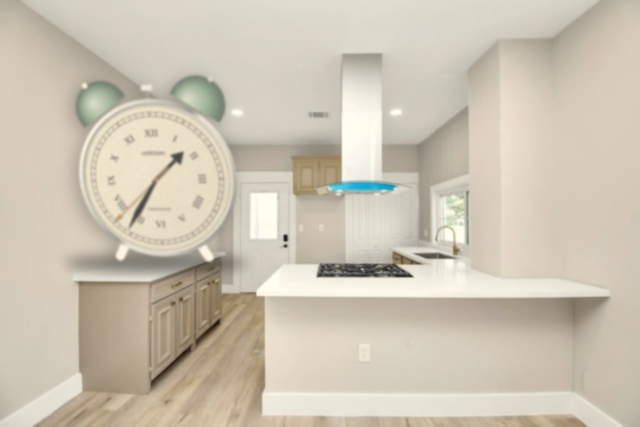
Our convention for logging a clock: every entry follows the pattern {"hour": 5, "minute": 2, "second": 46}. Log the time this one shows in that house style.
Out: {"hour": 1, "minute": 35, "second": 38}
